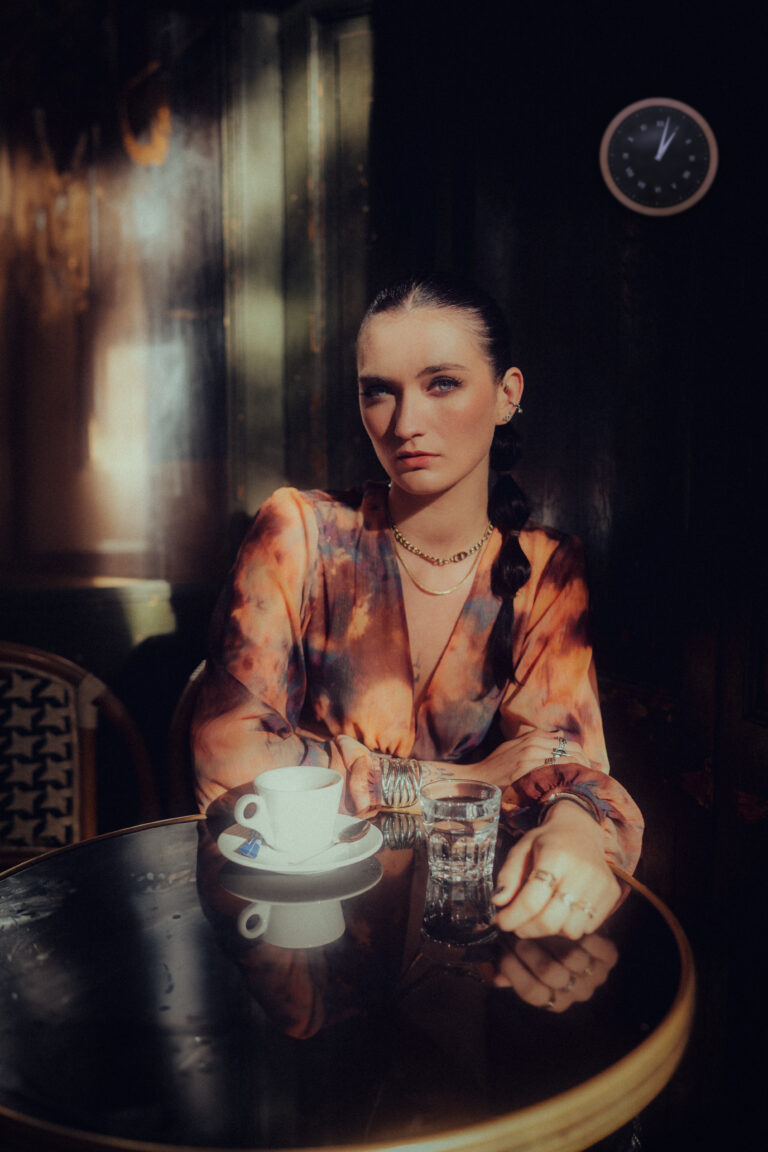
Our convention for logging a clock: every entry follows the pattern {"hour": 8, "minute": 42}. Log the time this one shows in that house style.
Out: {"hour": 1, "minute": 2}
